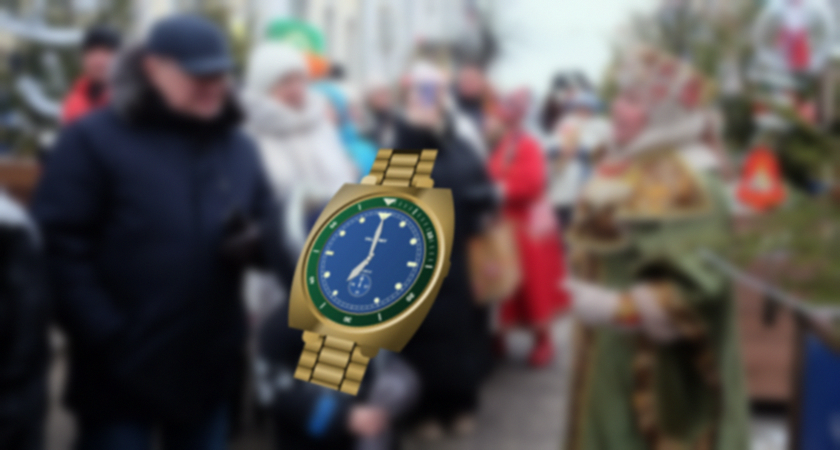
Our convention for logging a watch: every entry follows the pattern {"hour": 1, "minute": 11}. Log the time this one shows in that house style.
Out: {"hour": 7, "minute": 0}
